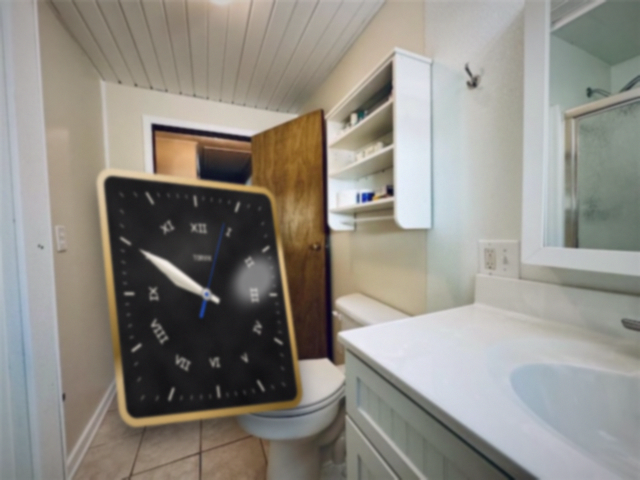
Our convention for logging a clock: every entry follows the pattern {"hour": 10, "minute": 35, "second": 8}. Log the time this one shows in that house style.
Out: {"hour": 9, "minute": 50, "second": 4}
